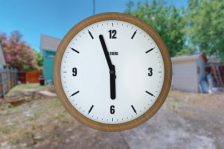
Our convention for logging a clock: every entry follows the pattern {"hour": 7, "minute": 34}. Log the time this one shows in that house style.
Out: {"hour": 5, "minute": 57}
